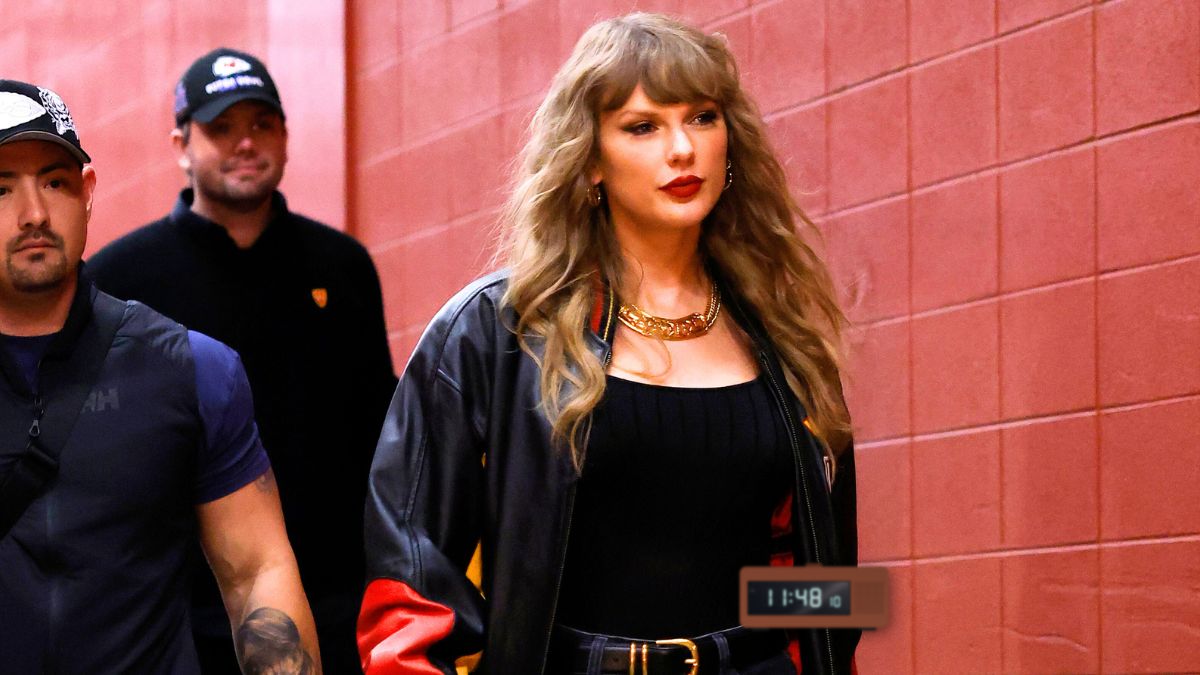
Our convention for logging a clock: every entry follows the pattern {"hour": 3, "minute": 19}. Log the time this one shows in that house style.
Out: {"hour": 11, "minute": 48}
